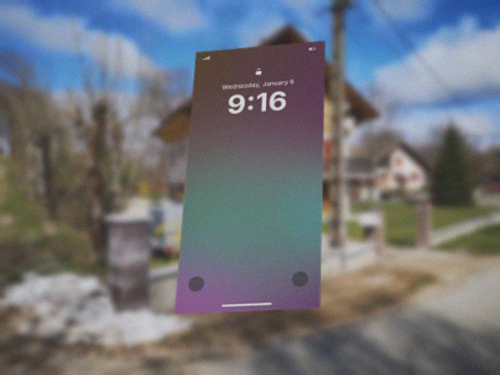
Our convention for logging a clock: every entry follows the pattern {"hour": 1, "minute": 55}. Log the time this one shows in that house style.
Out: {"hour": 9, "minute": 16}
